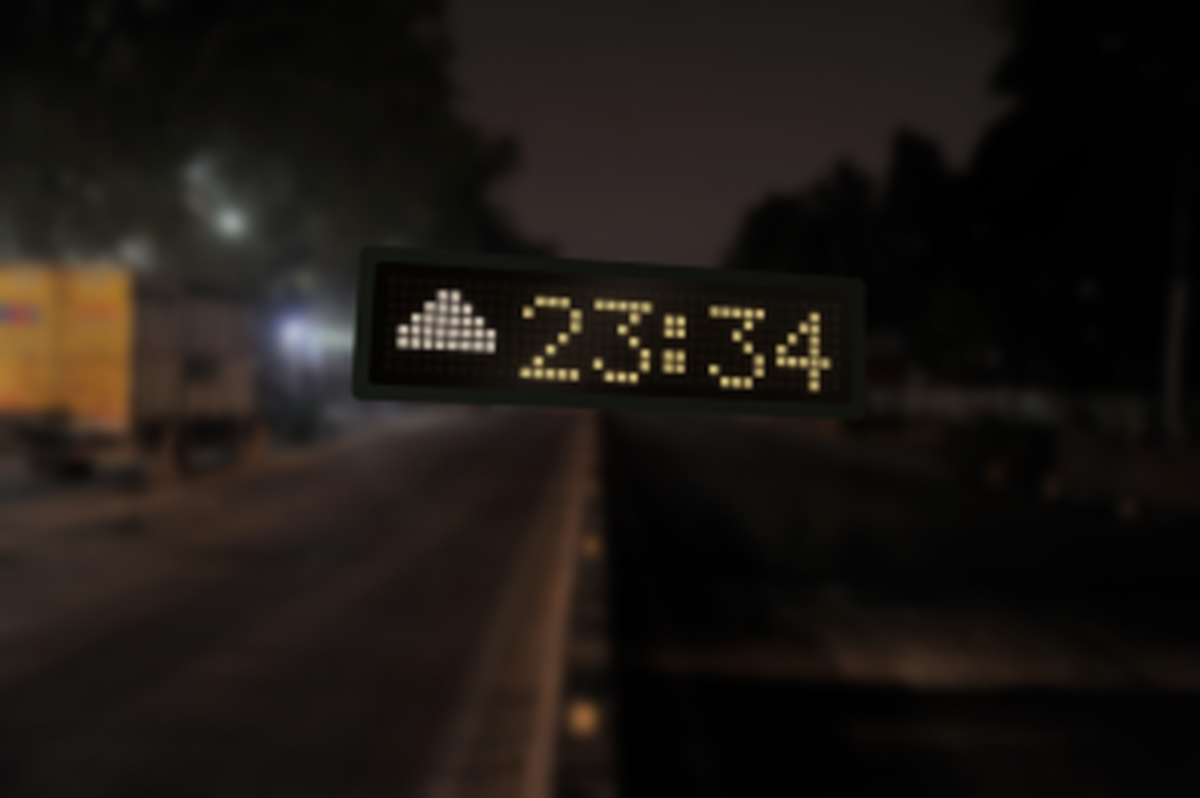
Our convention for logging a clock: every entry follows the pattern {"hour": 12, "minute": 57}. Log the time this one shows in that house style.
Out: {"hour": 23, "minute": 34}
